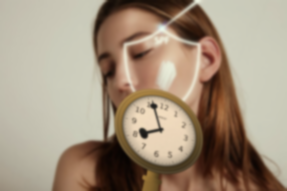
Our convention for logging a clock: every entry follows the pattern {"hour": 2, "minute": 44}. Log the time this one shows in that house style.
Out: {"hour": 7, "minute": 56}
